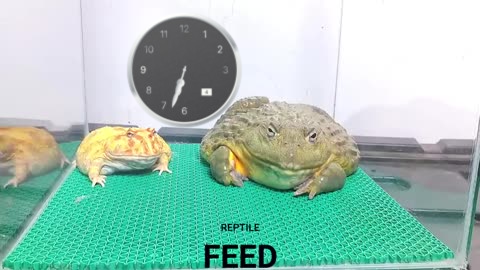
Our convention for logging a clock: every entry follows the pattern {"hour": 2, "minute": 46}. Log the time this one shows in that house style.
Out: {"hour": 6, "minute": 33}
